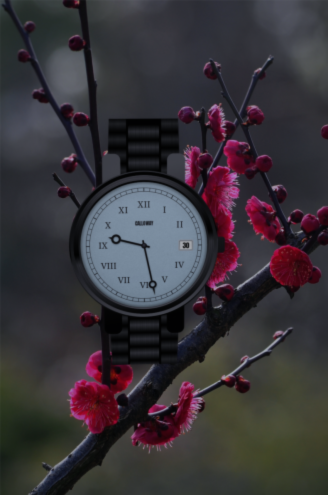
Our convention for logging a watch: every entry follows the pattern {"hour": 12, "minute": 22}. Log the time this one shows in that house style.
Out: {"hour": 9, "minute": 28}
